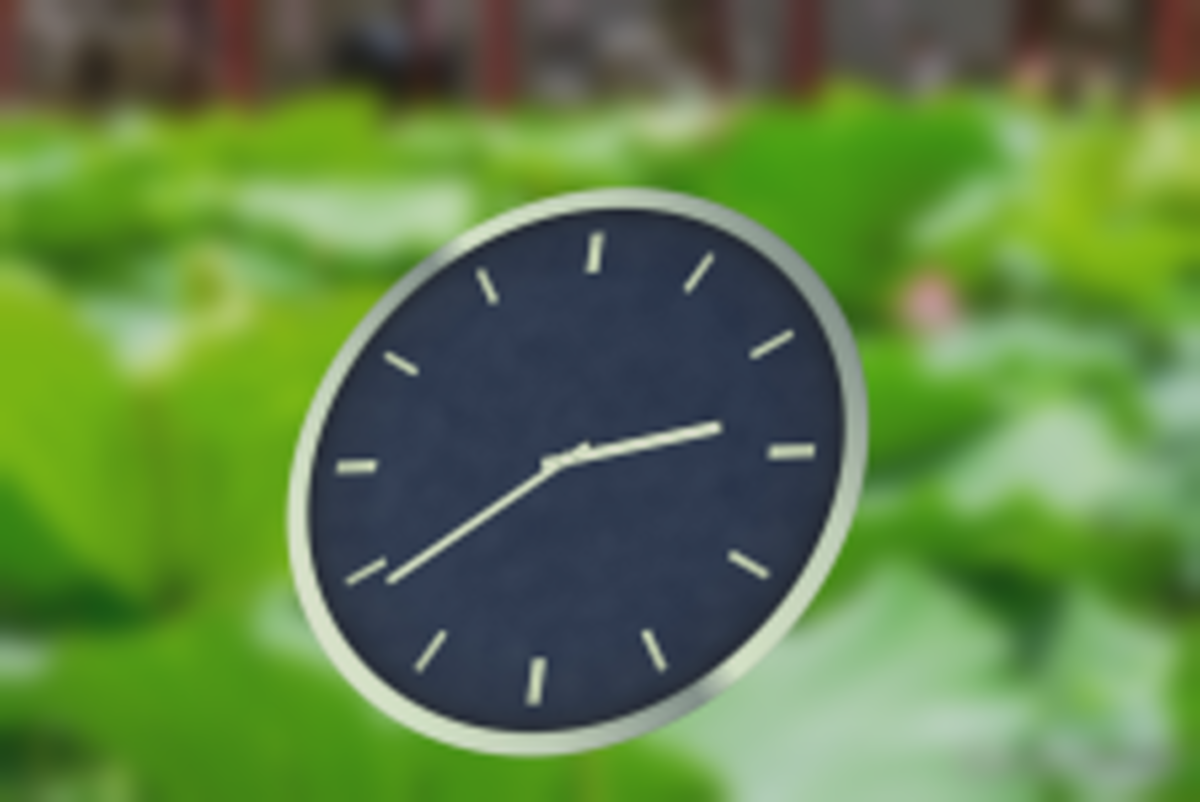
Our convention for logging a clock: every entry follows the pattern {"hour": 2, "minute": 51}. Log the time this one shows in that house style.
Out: {"hour": 2, "minute": 39}
